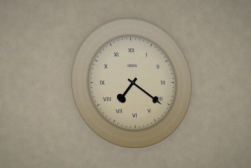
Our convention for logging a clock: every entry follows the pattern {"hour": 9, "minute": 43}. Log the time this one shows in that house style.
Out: {"hour": 7, "minute": 21}
